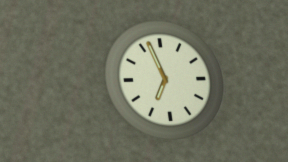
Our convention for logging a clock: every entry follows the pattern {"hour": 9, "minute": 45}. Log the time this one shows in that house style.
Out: {"hour": 6, "minute": 57}
